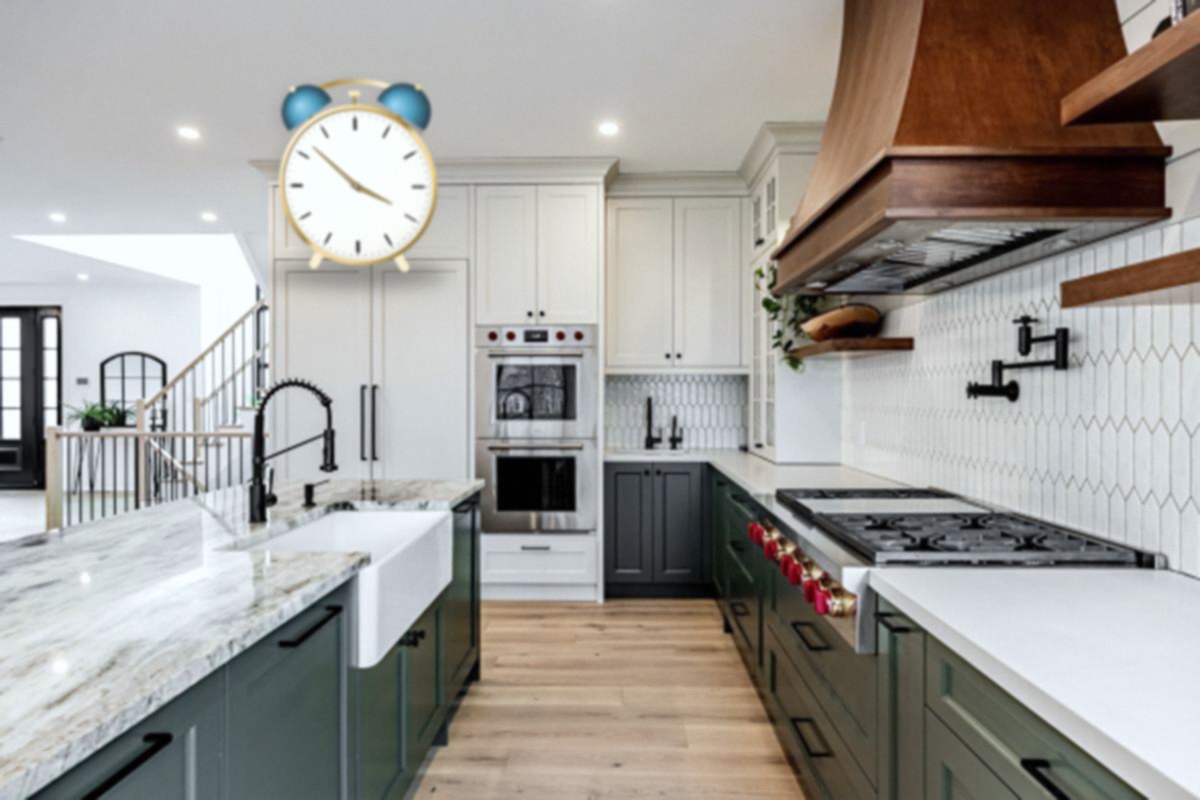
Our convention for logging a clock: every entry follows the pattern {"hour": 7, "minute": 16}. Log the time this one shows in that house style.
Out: {"hour": 3, "minute": 52}
